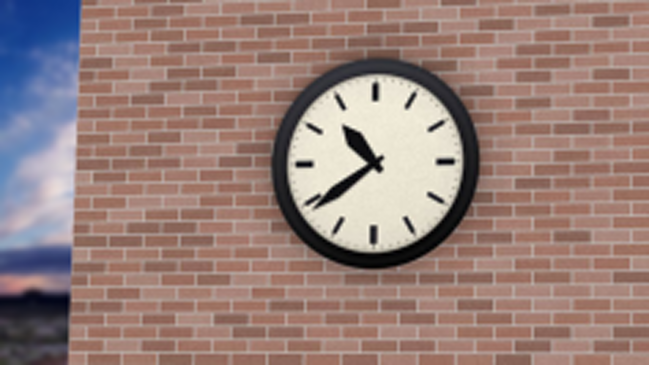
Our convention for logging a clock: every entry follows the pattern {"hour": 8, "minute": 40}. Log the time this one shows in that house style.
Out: {"hour": 10, "minute": 39}
